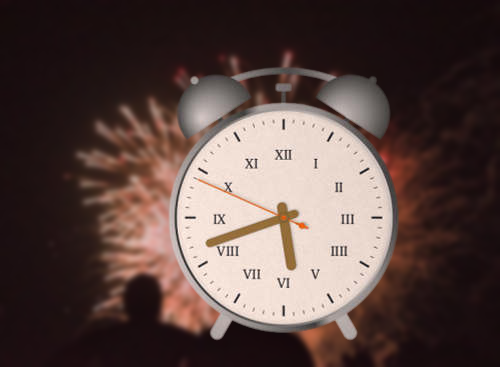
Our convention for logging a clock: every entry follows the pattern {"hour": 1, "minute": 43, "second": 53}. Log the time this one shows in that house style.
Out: {"hour": 5, "minute": 41, "second": 49}
